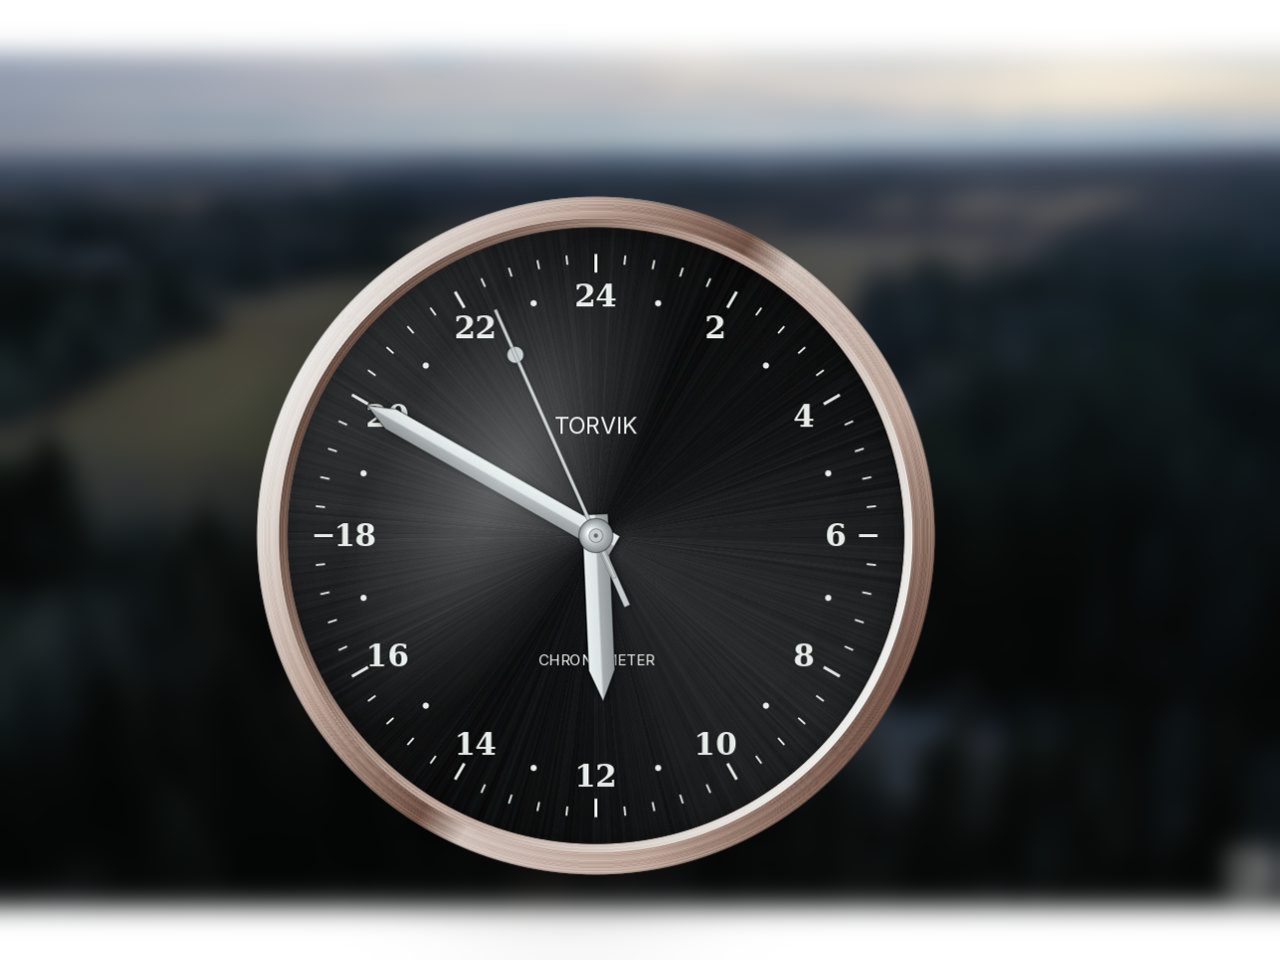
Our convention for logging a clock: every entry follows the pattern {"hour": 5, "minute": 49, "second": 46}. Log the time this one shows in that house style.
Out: {"hour": 11, "minute": 49, "second": 56}
